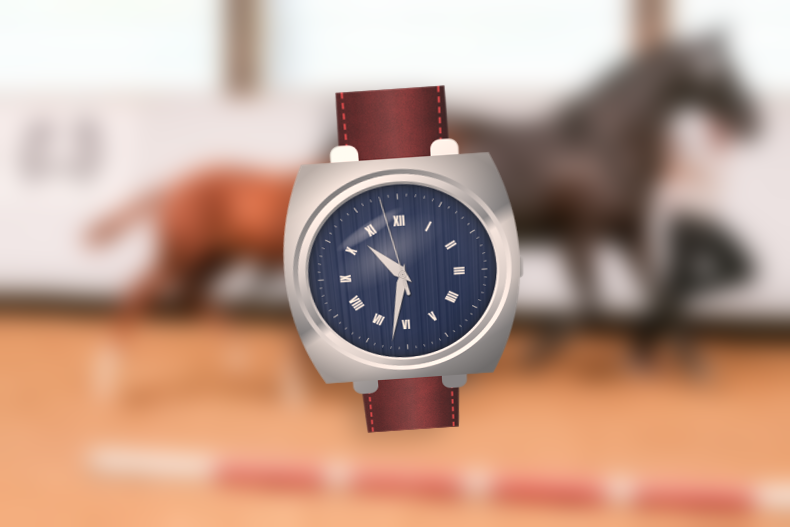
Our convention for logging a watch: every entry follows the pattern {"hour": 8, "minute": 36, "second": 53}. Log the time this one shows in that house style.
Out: {"hour": 10, "minute": 31, "second": 58}
